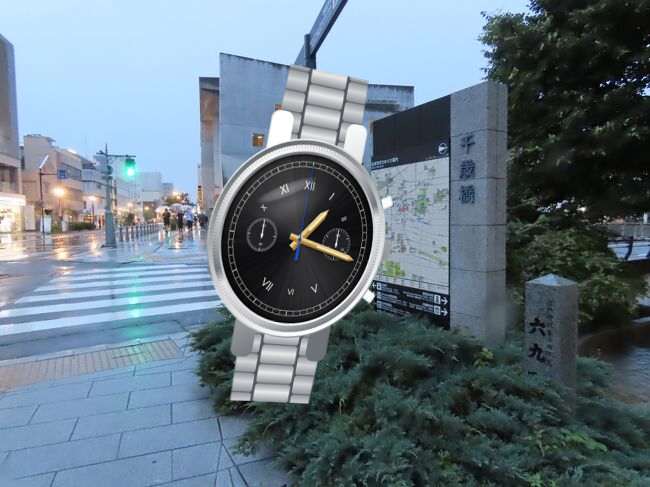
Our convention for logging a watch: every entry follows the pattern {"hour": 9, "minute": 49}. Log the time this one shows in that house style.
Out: {"hour": 1, "minute": 17}
